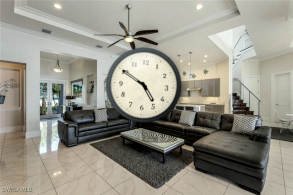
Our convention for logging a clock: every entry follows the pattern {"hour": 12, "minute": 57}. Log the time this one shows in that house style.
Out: {"hour": 4, "minute": 50}
